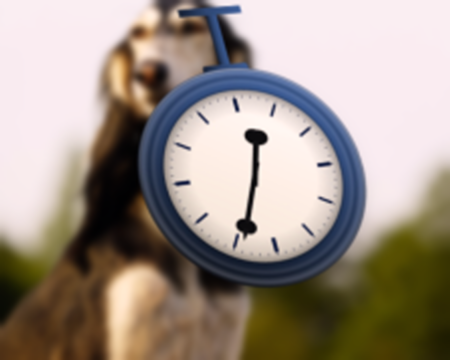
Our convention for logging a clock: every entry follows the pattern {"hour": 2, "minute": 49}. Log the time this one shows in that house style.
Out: {"hour": 12, "minute": 34}
